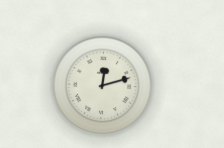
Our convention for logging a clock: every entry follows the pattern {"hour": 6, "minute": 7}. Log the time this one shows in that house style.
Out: {"hour": 12, "minute": 12}
